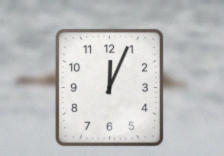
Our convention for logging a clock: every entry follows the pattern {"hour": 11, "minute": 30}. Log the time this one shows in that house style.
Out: {"hour": 12, "minute": 4}
